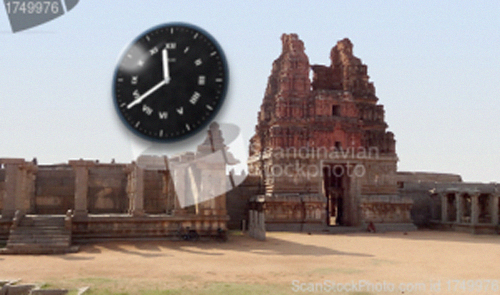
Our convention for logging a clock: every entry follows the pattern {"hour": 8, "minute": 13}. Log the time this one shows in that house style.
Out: {"hour": 11, "minute": 39}
